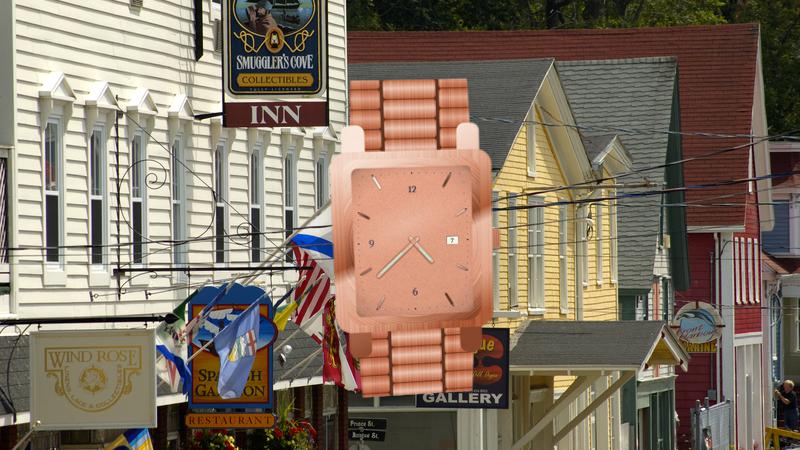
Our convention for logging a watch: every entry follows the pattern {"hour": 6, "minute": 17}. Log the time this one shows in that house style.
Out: {"hour": 4, "minute": 38}
